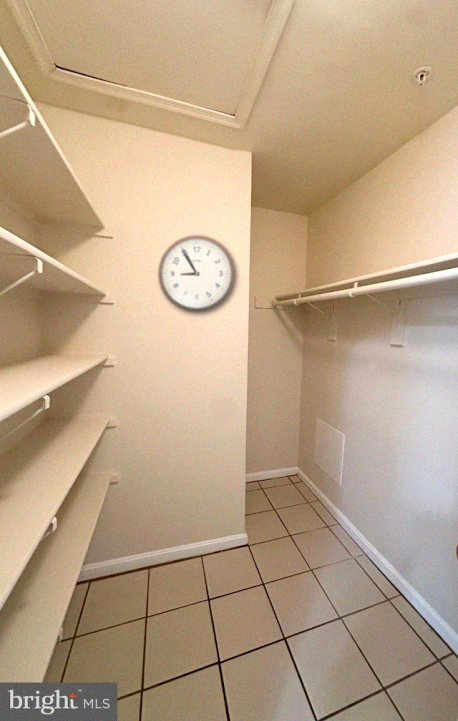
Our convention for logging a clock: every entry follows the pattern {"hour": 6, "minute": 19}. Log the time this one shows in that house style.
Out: {"hour": 8, "minute": 55}
